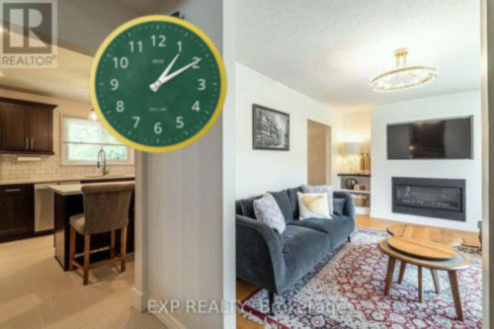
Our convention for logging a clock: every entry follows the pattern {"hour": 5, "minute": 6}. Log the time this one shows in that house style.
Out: {"hour": 1, "minute": 10}
